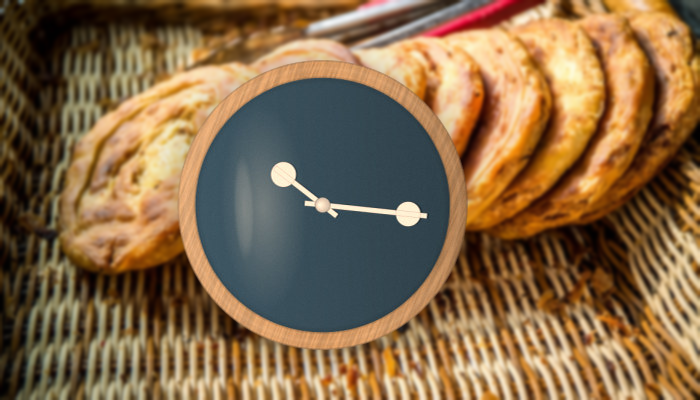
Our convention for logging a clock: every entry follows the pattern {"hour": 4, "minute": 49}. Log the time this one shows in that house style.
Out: {"hour": 10, "minute": 16}
